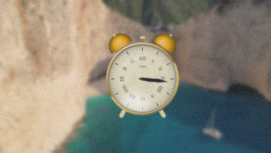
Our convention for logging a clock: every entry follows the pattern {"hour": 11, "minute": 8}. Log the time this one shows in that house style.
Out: {"hour": 3, "minute": 16}
